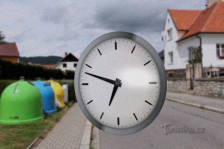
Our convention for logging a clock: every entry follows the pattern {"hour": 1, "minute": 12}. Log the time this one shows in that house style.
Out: {"hour": 6, "minute": 48}
